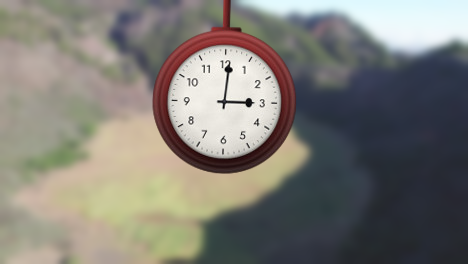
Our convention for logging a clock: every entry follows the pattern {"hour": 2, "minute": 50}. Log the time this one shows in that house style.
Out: {"hour": 3, "minute": 1}
